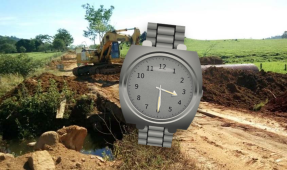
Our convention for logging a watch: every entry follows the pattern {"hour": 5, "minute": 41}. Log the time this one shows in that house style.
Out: {"hour": 3, "minute": 30}
